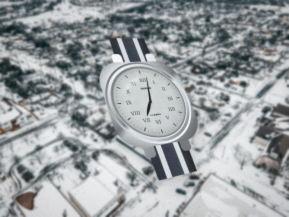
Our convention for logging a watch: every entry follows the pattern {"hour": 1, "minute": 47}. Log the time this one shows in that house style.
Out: {"hour": 7, "minute": 2}
